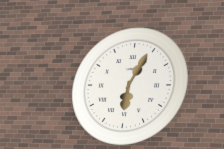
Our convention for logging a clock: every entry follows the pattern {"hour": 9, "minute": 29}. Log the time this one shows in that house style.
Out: {"hour": 6, "minute": 4}
